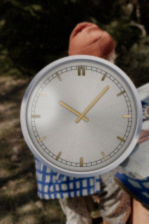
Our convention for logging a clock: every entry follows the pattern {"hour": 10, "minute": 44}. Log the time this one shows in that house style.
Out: {"hour": 10, "minute": 7}
